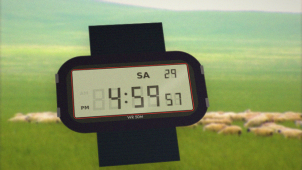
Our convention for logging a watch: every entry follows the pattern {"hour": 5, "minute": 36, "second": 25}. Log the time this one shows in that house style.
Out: {"hour": 4, "minute": 59, "second": 57}
